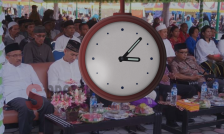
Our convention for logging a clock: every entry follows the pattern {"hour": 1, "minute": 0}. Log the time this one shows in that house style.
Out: {"hour": 3, "minute": 7}
